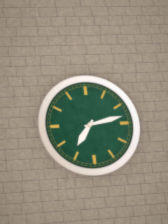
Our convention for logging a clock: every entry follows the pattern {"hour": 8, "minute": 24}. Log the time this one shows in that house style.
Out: {"hour": 7, "minute": 13}
